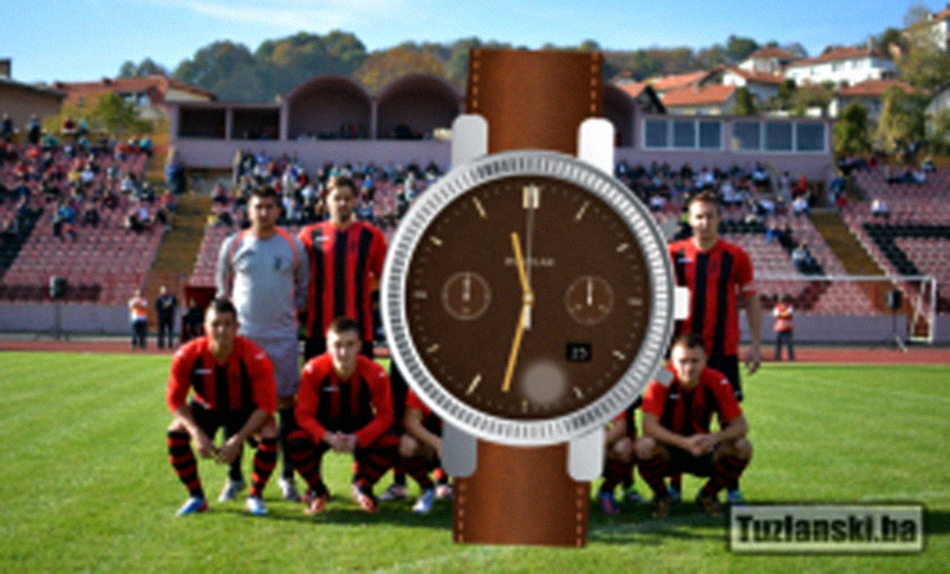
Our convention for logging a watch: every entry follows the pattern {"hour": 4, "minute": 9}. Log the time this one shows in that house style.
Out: {"hour": 11, "minute": 32}
